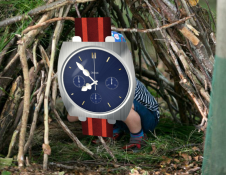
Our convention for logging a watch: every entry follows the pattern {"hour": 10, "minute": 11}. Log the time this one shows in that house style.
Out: {"hour": 7, "minute": 53}
